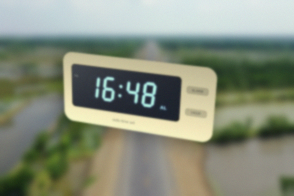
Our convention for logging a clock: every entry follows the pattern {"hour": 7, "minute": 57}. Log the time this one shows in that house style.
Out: {"hour": 16, "minute": 48}
